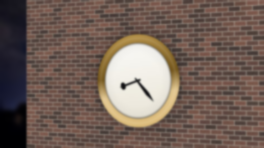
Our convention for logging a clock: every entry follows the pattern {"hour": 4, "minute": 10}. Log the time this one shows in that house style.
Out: {"hour": 8, "minute": 23}
